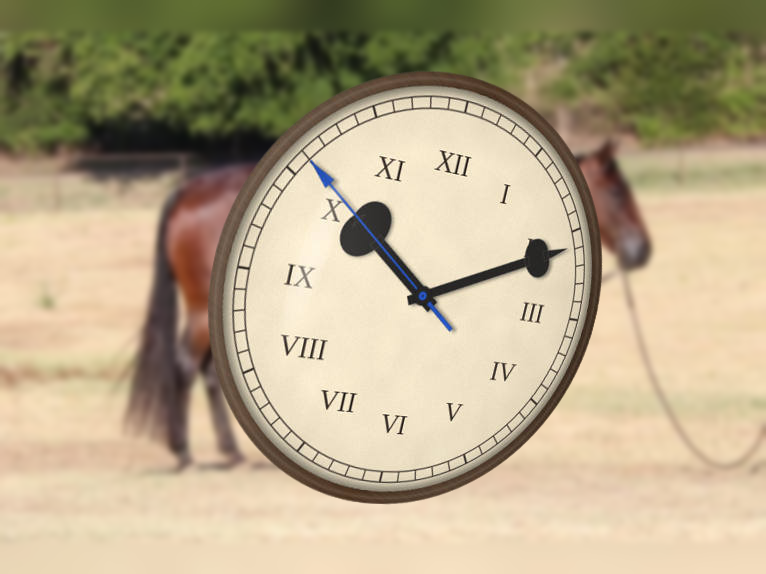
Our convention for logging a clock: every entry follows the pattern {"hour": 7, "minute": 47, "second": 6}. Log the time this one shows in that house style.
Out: {"hour": 10, "minute": 10, "second": 51}
